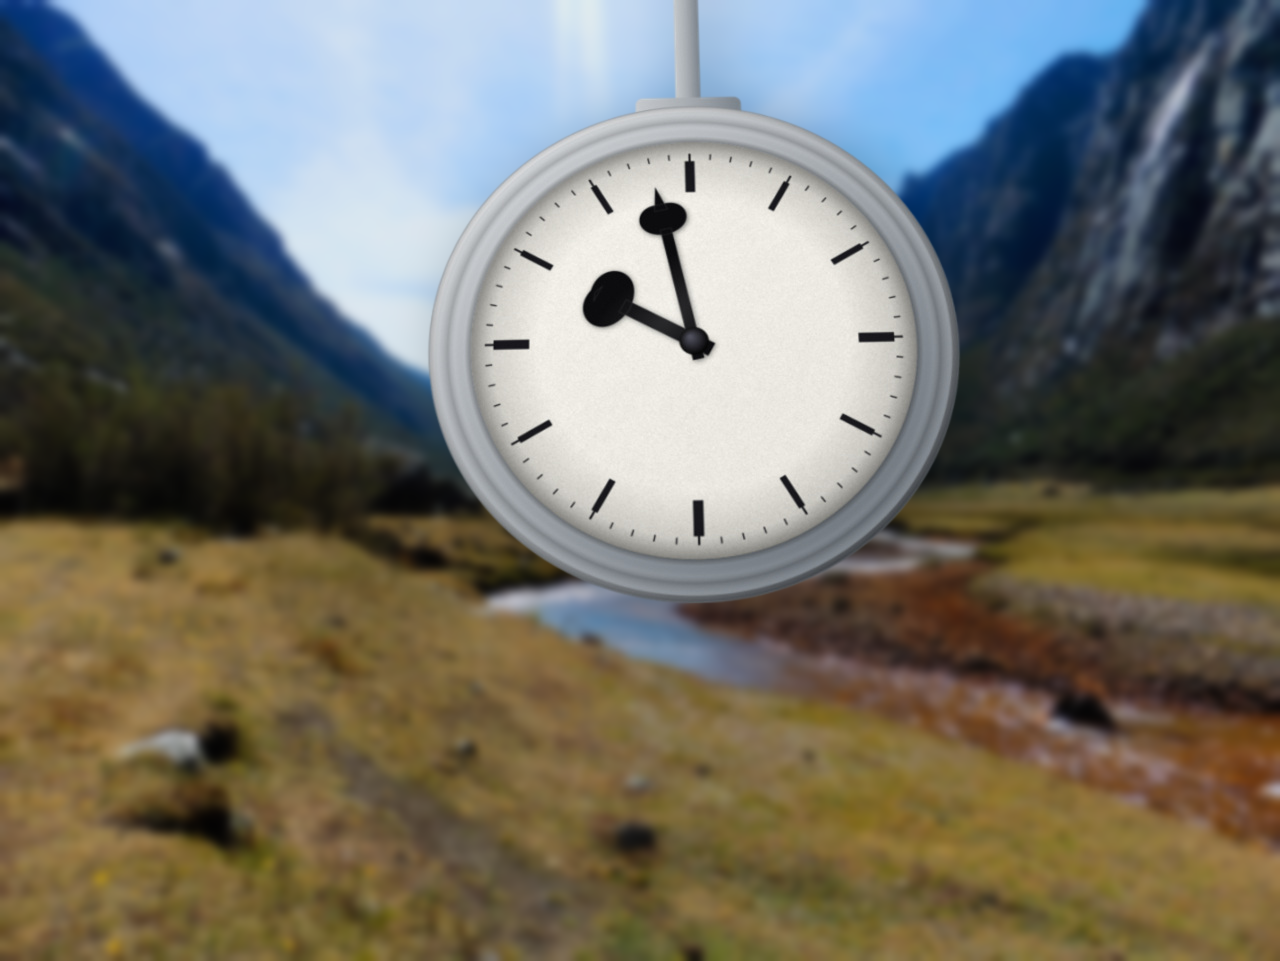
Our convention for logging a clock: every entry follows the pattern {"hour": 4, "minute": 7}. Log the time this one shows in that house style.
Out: {"hour": 9, "minute": 58}
